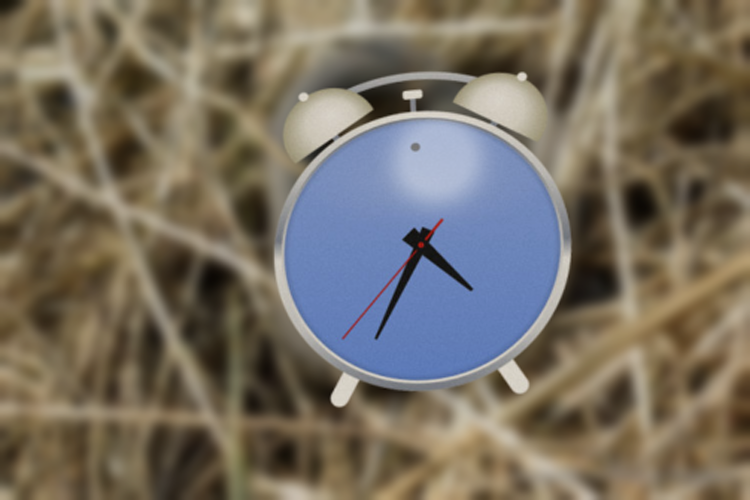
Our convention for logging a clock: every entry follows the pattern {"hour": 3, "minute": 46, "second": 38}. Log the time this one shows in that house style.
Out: {"hour": 4, "minute": 34, "second": 37}
